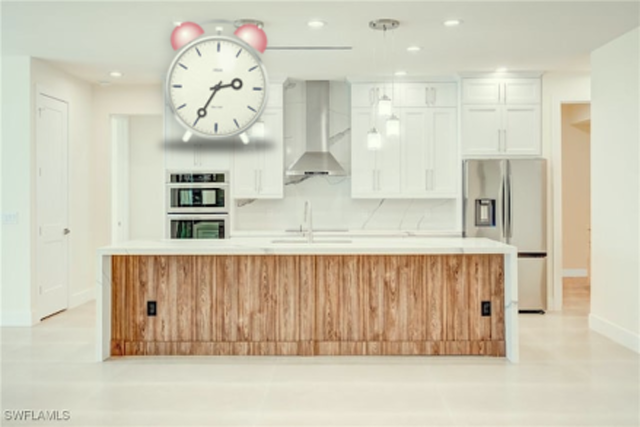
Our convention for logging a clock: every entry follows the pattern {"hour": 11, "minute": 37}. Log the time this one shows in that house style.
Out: {"hour": 2, "minute": 35}
